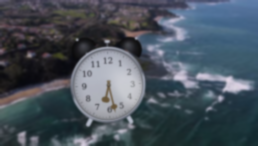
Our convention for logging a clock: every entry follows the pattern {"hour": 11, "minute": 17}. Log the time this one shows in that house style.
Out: {"hour": 6, "minute": 28}
